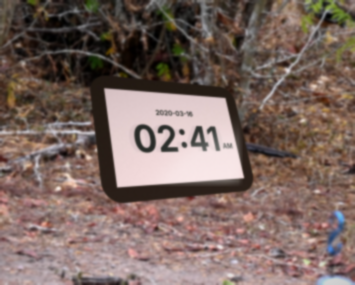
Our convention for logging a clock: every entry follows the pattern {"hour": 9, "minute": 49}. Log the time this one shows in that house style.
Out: {"hour": 2, "minute": 41}
